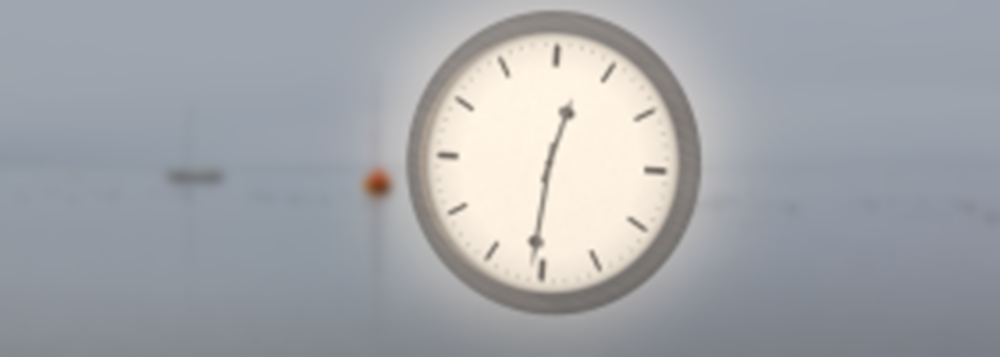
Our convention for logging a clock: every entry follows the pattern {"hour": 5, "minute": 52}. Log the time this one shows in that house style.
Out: {"hour": 12, "minute": 31}
